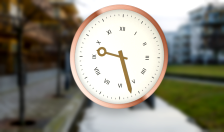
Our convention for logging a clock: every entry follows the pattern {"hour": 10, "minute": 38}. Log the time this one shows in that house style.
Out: {"hour": 9, "minute": 27}
